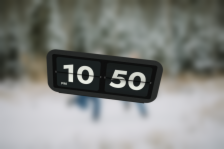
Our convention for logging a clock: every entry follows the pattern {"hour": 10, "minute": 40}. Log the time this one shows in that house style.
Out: {"hour": 10, "minute": 50}
